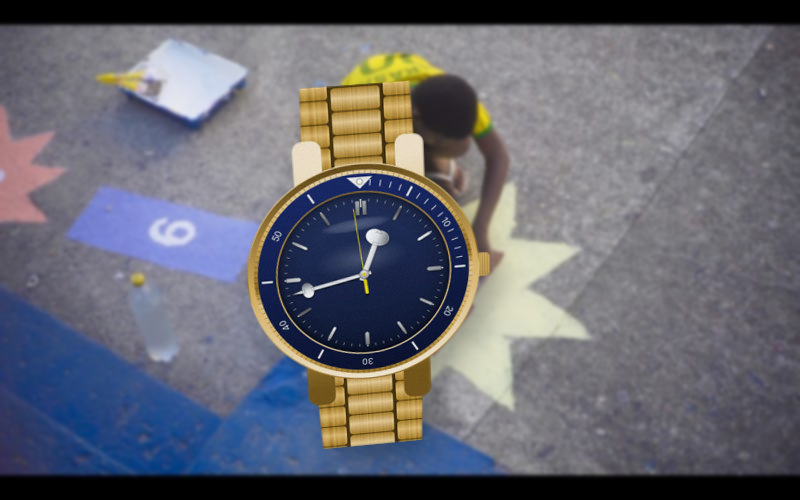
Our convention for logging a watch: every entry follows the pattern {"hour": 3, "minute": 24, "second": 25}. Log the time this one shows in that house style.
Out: {"hour": 12, "minute": 42, "second": 59}
